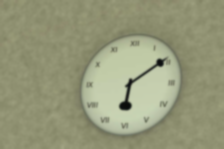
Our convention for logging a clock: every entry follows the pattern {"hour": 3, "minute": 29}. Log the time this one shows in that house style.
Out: {"hour": 6, "minute": 9}
